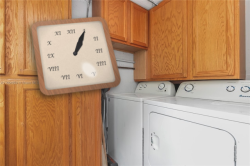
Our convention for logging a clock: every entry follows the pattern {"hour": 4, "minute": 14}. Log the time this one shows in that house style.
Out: {"hour": 1, "minute": 5}
